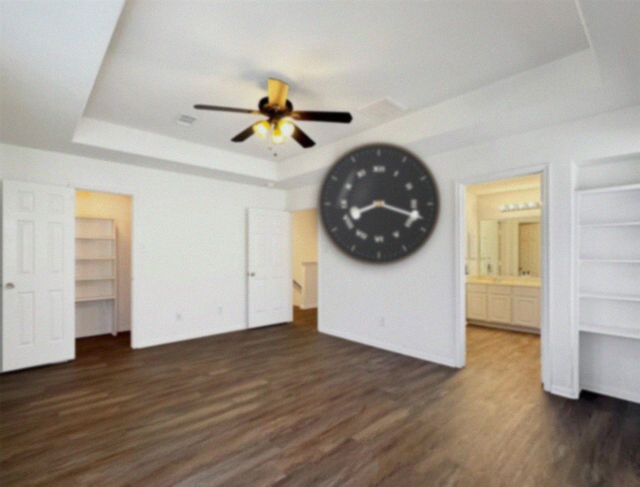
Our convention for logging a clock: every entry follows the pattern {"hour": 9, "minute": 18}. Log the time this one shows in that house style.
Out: {"hour": 8, "minute": 18}
